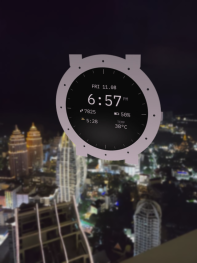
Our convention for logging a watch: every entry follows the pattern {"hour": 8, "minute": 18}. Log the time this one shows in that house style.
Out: {"hour": 6, "minute": 57}
